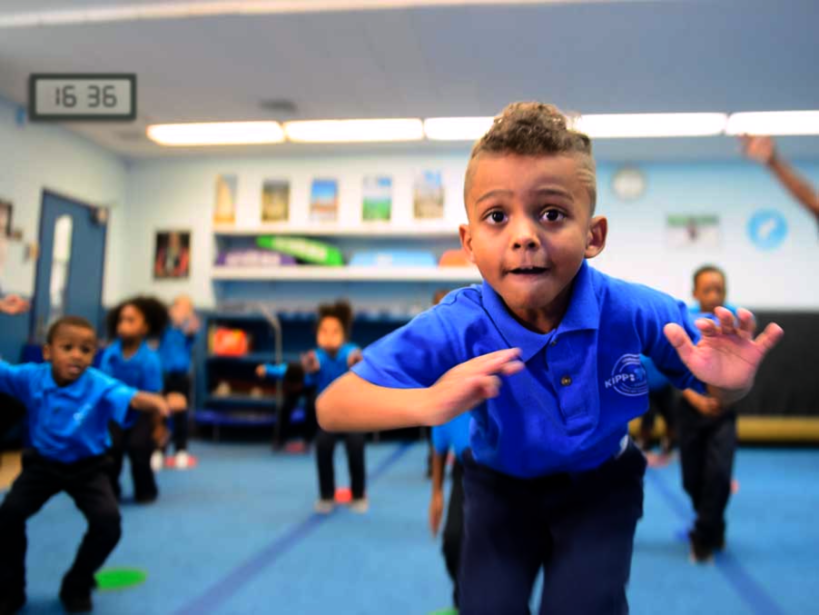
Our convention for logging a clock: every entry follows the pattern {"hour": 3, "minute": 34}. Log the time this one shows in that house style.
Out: {"hour": 16, "minute": 36}
